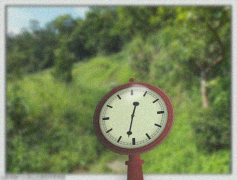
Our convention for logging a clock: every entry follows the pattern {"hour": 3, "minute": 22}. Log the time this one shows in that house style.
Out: {"hour": 12, "minute": 32}
